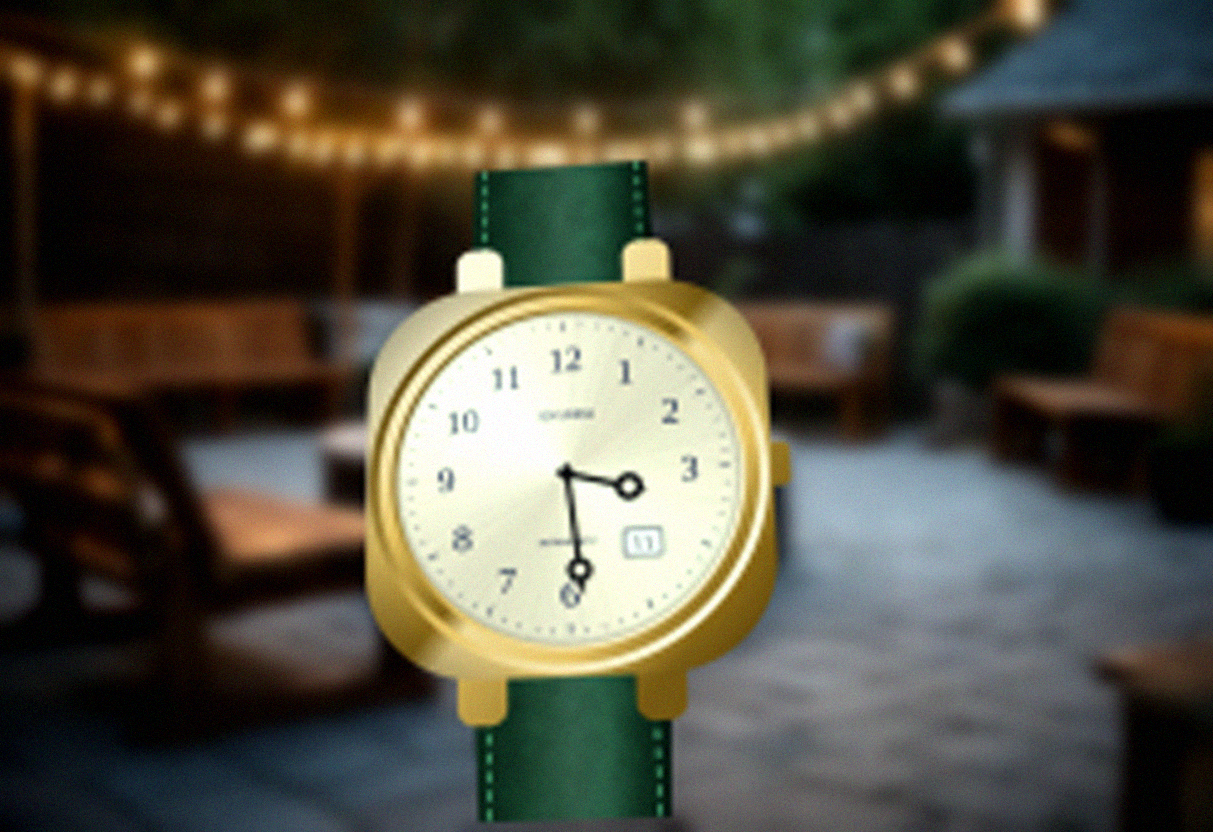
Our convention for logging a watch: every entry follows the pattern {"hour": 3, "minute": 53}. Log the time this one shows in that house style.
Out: {"hour": 3, "minute": 29}
